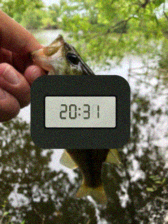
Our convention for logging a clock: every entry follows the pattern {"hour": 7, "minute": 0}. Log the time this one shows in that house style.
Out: {"hour": 20, "minute": 31}
